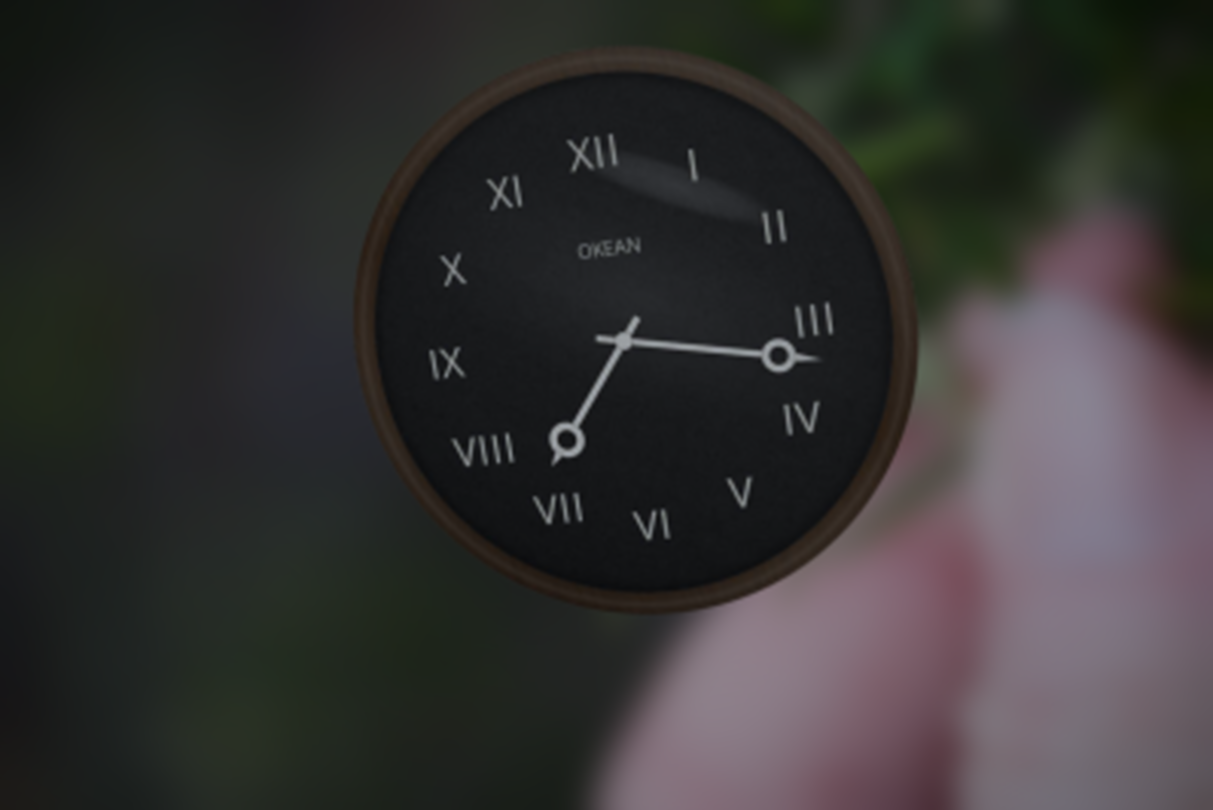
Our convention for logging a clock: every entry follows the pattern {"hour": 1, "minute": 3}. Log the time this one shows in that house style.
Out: {"hour": 7, "minute": 17}
